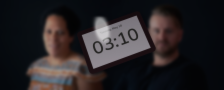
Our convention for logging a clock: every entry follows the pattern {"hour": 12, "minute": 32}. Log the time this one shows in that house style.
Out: {"hour": 3, "minute": 10}
